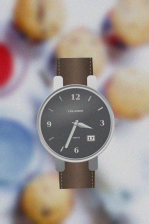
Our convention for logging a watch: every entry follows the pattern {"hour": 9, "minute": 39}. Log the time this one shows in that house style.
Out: {"hour": 3, "minute": 34}
